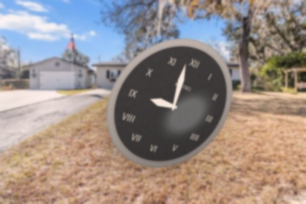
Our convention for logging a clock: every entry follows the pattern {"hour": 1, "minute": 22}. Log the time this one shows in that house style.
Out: {"hour": 8, "minute": 58}
